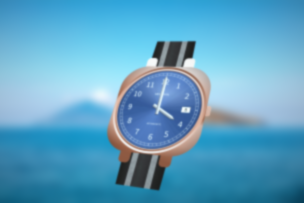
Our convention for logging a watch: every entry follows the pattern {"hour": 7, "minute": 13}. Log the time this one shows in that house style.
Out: {"hour": 4, "minute": 0}
